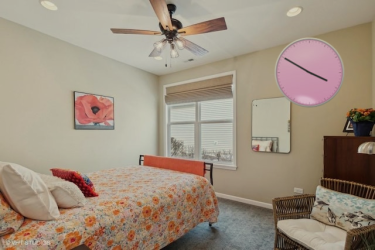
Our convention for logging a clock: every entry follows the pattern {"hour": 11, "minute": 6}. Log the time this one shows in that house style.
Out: {"hour": 3, "minute": 50}
